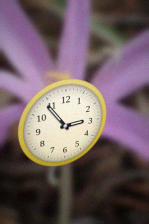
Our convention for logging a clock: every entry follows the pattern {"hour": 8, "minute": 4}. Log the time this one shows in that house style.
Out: {"hour": 2, "minute": 54}
